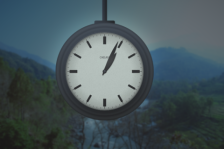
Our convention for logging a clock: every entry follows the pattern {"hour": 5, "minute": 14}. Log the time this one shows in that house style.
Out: {"hour": 1, "minute": 4}
